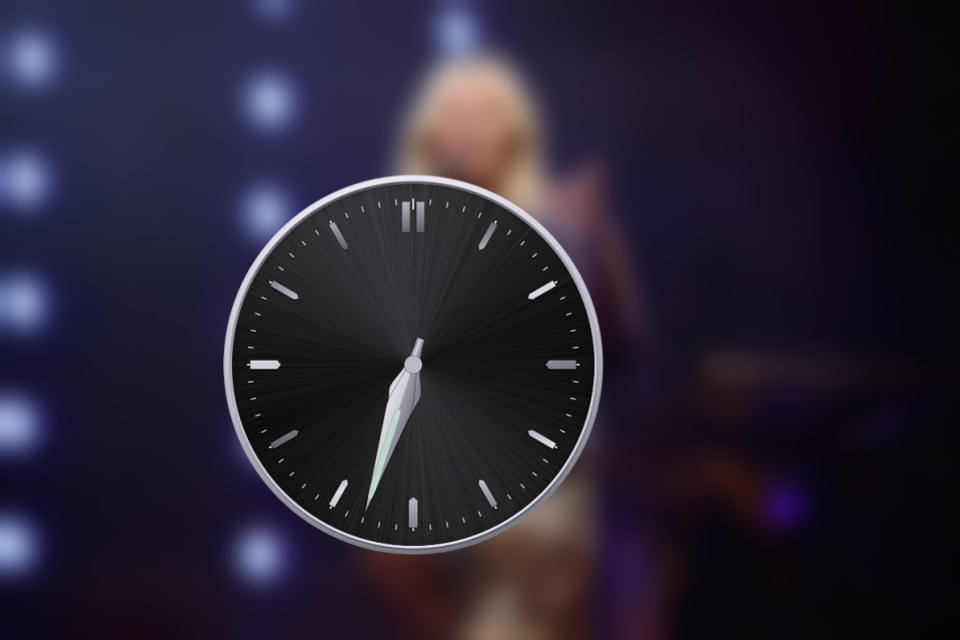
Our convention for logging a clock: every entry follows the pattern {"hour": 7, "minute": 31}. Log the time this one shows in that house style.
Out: {"hour": 6, "minute": 33}
